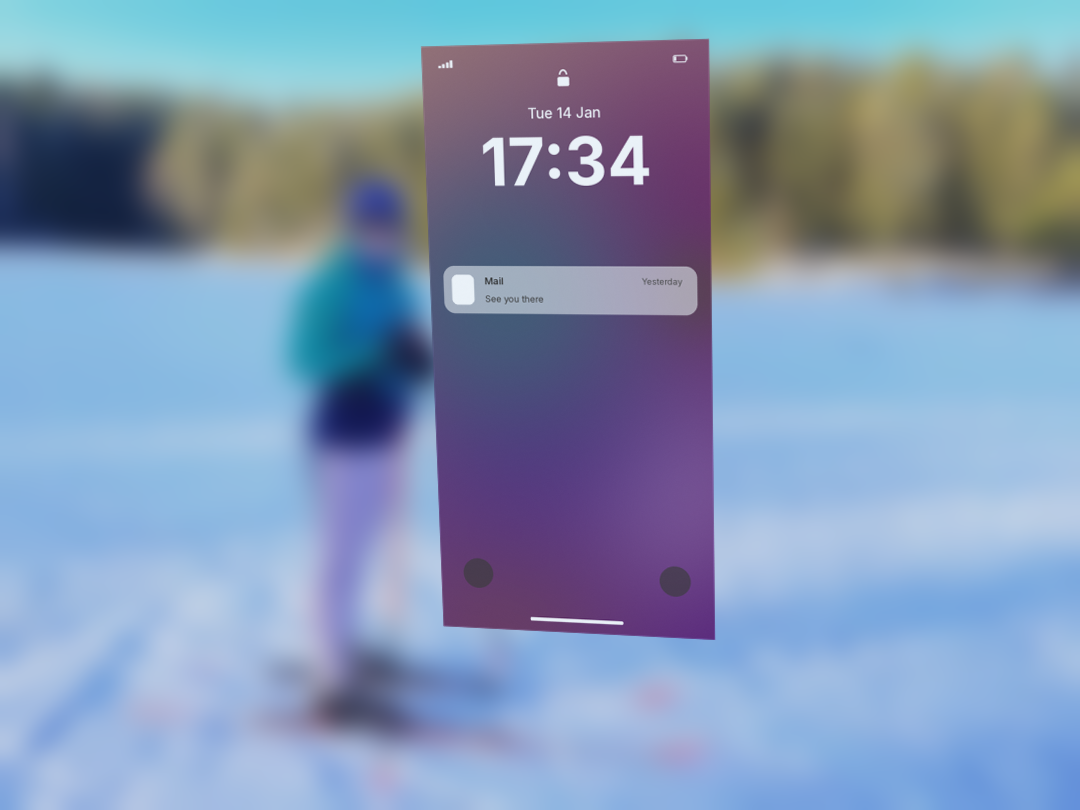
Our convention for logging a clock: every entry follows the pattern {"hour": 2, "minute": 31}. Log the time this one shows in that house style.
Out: {"hour": 17, "minute": 34}
